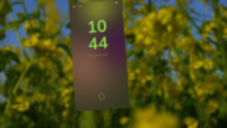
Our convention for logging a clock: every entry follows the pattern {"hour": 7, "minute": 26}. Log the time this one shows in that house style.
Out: {"hour": 10, "minute": 44}
